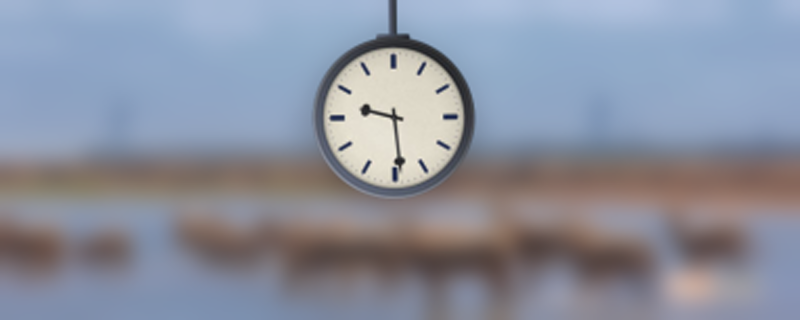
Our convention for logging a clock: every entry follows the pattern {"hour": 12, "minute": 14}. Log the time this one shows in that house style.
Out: {"hour": 9, "minute": 29}
